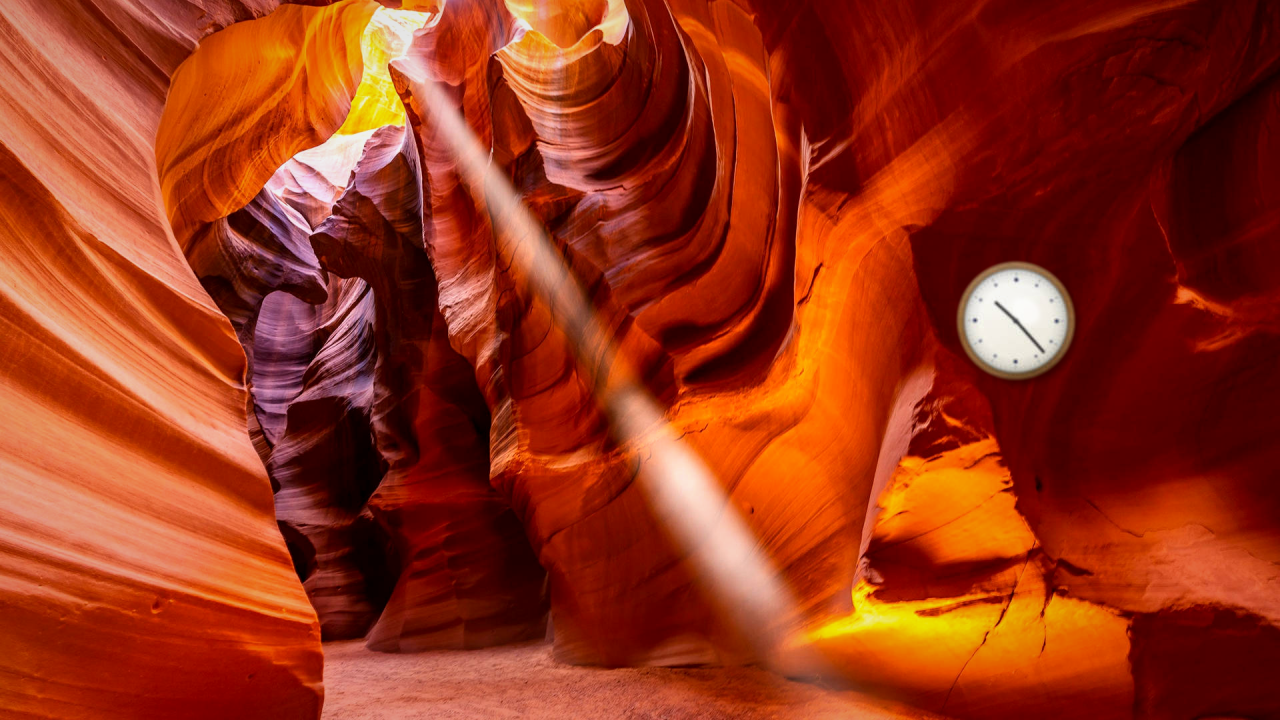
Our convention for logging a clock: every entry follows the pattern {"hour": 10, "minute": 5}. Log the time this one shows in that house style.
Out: {"hour": 10, "minute": 23}
